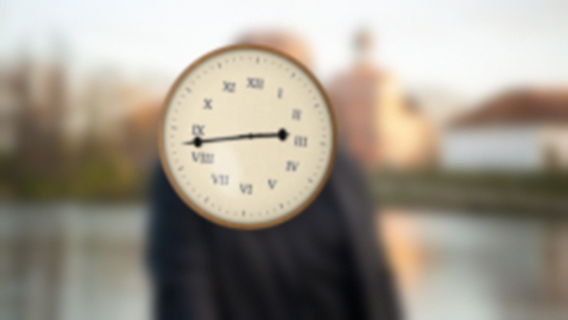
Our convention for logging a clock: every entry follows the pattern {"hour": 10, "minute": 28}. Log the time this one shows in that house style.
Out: {"hour": 2, "minute": 43}
